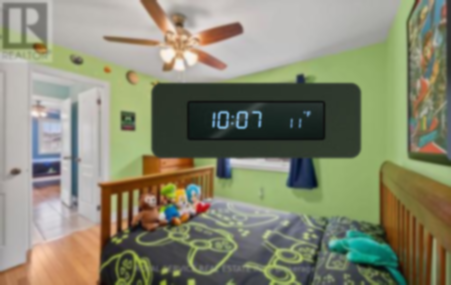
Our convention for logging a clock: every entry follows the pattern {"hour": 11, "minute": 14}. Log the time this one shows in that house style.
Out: {"hour": 10, "minute": 7}
